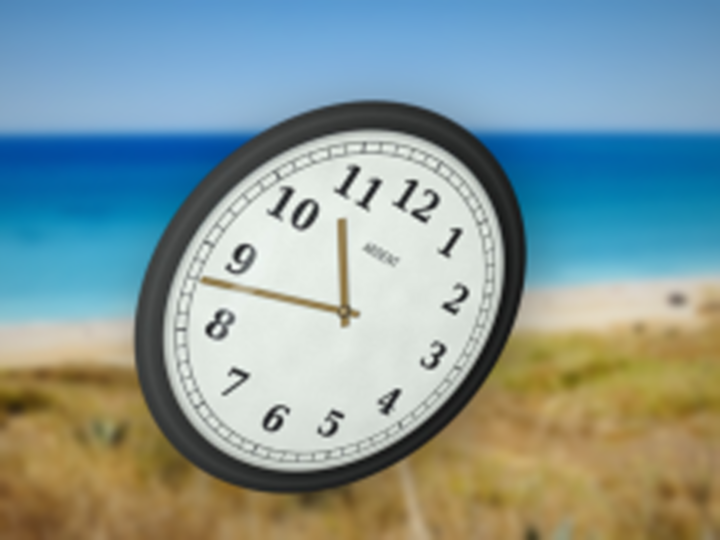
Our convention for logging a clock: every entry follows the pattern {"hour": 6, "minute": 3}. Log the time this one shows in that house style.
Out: {"hour": 10, "minute": 43}
